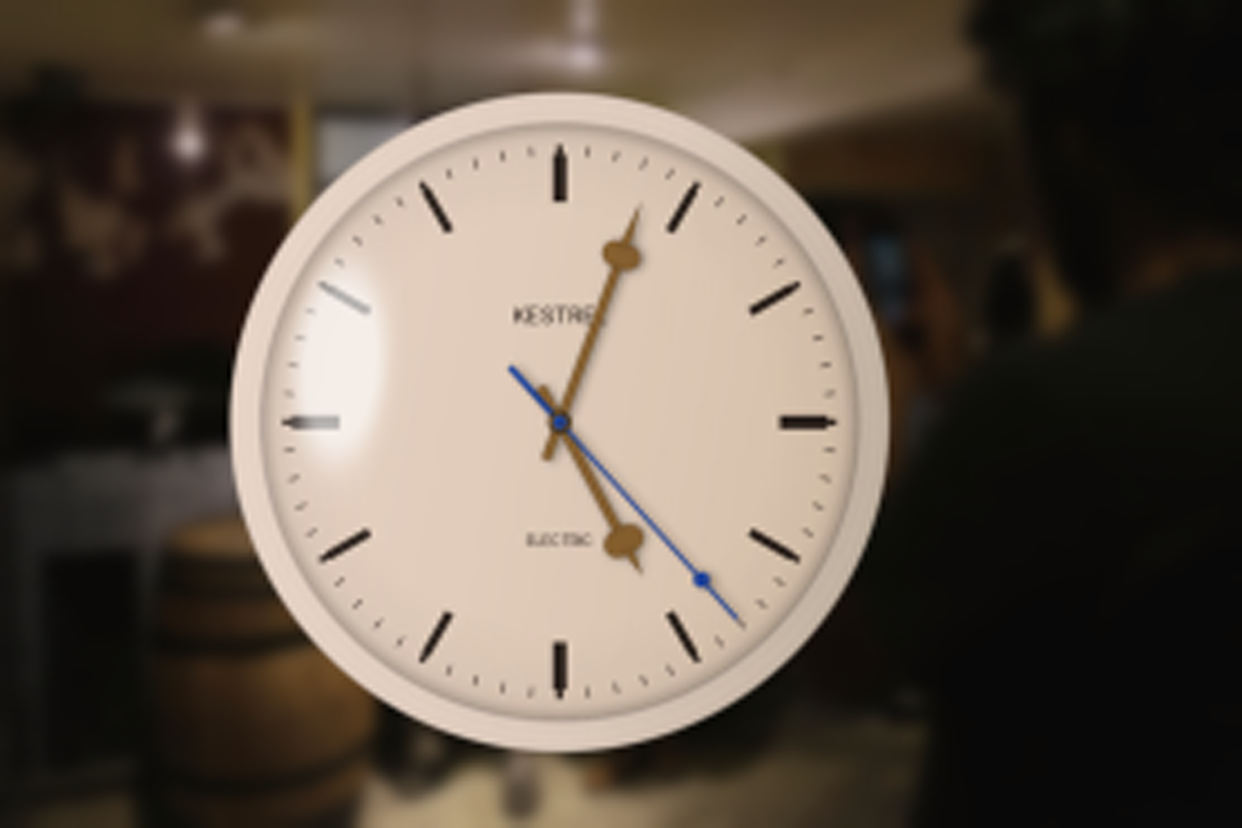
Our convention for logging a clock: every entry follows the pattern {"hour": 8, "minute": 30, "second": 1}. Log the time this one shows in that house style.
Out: {"hour": 5, "minute": 3, "second": 23}
